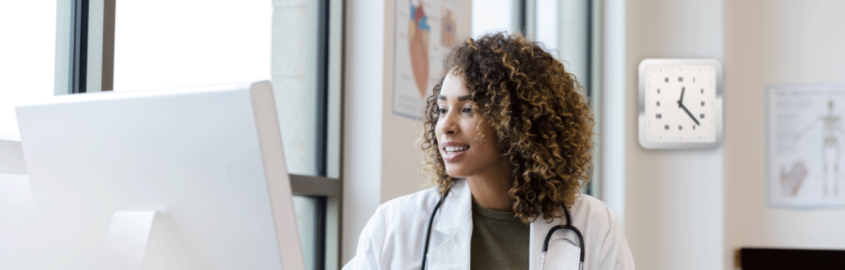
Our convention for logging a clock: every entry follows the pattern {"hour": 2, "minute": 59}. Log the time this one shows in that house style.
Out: {"hour": 12, "minute": 23}
